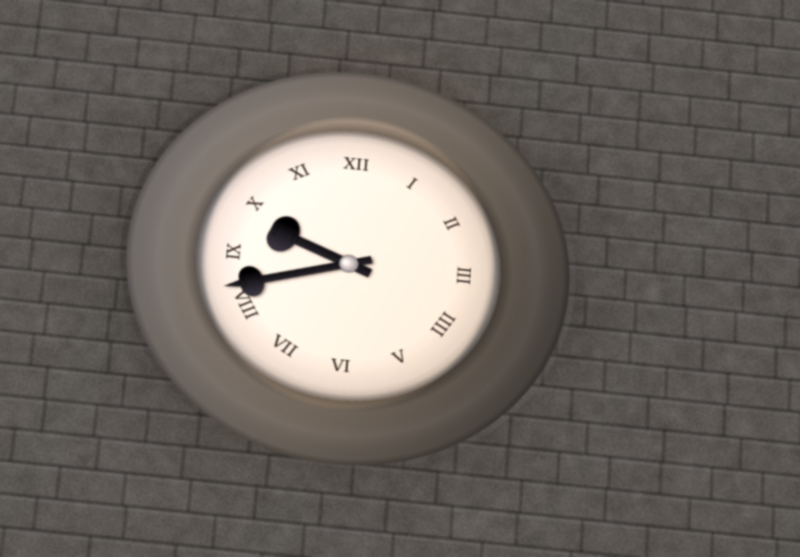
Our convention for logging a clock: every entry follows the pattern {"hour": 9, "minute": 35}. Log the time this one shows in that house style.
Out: {"hour": 9, "minute": 42}
